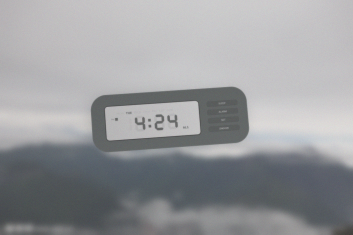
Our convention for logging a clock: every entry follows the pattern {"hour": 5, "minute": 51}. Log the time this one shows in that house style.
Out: {"hour": 4, "minute": 24}
